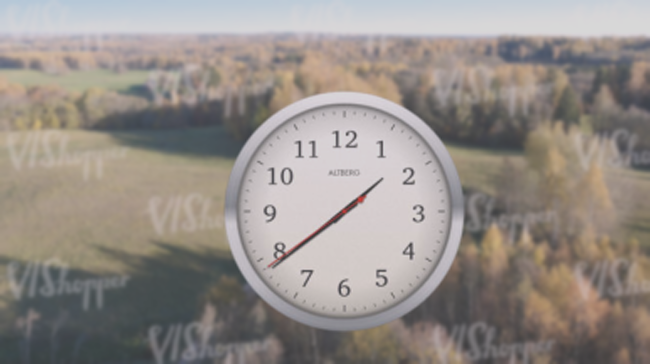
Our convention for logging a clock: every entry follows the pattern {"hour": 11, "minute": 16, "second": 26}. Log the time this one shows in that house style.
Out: {"hour": 1, "minute": 38, "second": 39}
